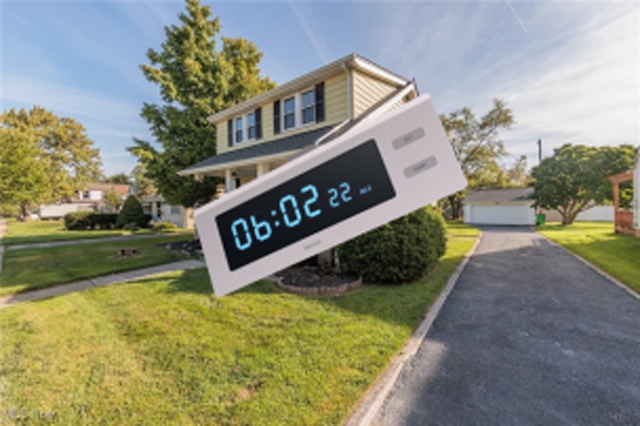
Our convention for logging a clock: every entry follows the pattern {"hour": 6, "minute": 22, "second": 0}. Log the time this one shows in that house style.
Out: {"hour": 6, "minute": 2, "second": 22}
